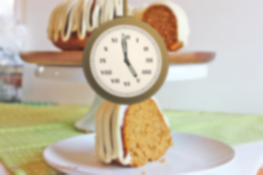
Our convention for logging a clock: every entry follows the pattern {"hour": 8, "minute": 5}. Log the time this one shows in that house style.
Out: {"hour": 4, "minute": 59}
